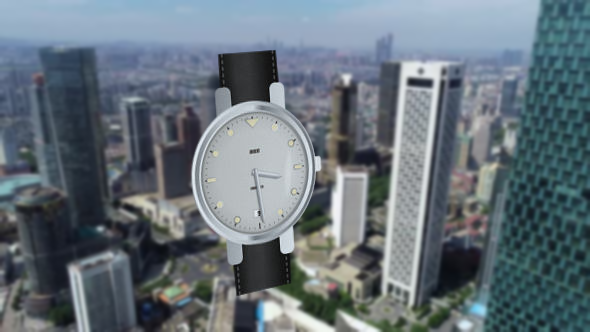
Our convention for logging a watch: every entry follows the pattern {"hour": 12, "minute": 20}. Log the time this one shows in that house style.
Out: {"hour": 3, "minute": 29}
